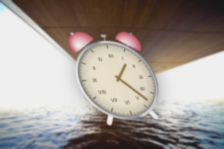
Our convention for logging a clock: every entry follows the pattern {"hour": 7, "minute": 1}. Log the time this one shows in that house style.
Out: {"hour": 1, "minute": 23}
